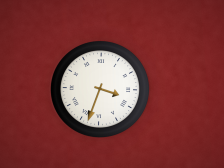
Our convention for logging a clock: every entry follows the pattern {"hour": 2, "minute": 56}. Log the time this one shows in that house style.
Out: {"hour": 3, "minute": 33}
